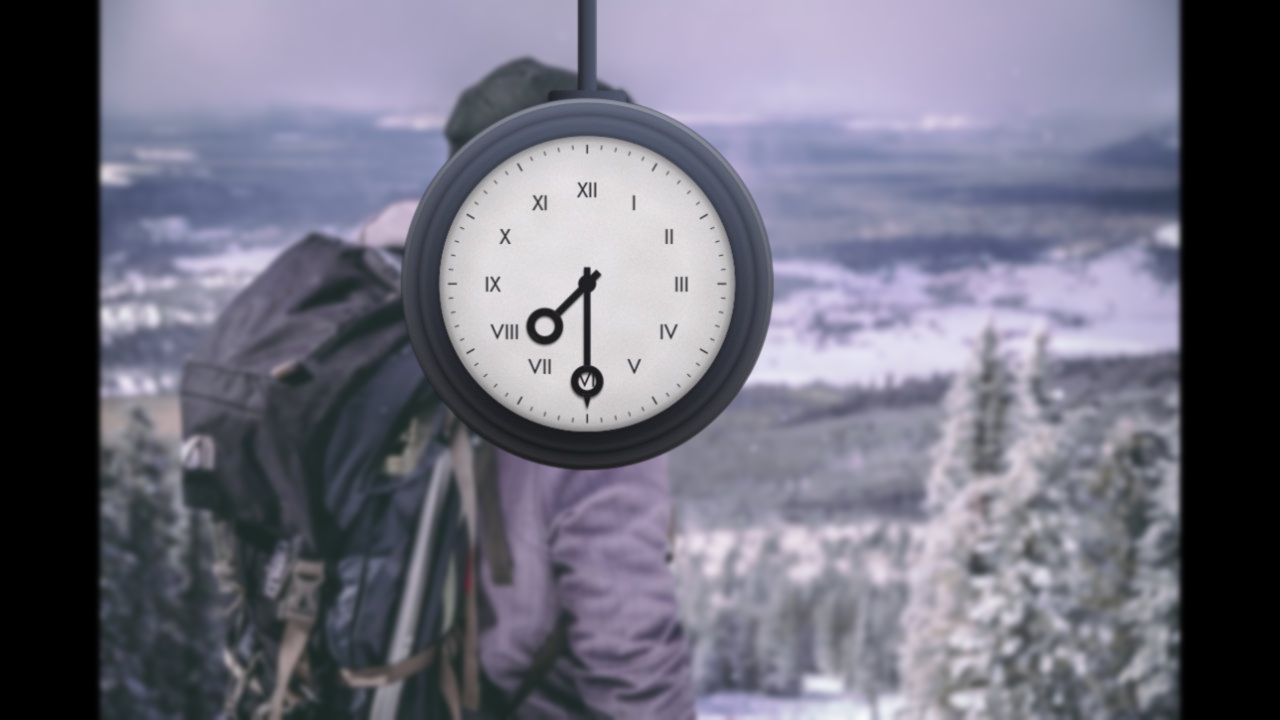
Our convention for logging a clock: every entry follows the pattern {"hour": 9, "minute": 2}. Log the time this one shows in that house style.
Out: {"hour": 7, "minute": 30}
